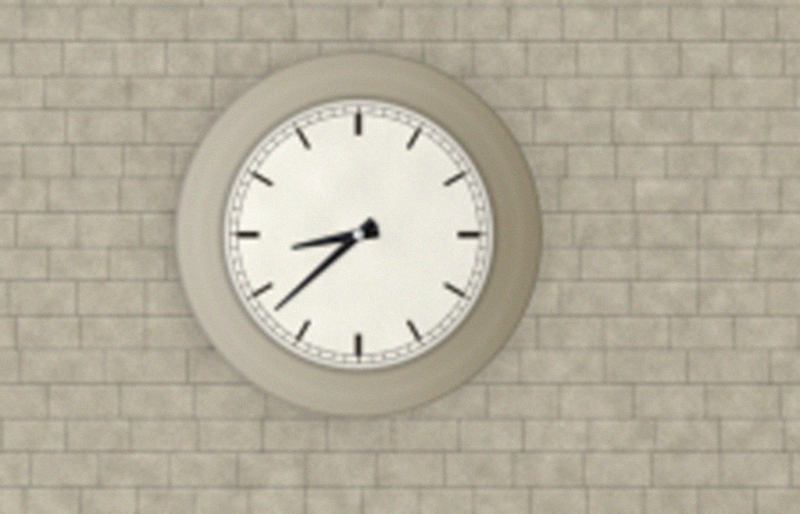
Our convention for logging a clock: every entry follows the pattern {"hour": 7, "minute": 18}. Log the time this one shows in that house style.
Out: {"hour": 8, "minute": 38}
